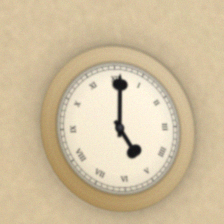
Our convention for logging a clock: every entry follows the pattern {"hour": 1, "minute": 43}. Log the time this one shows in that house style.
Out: {"hour": 5, "minute": 1}
